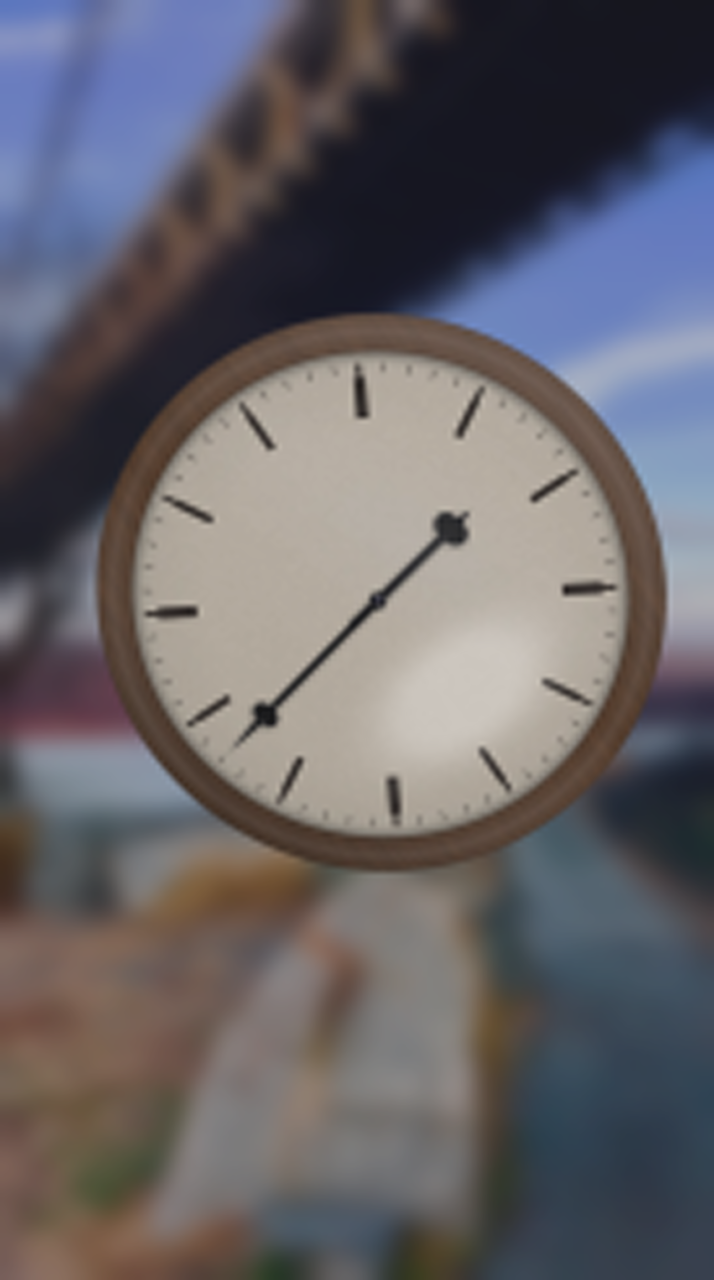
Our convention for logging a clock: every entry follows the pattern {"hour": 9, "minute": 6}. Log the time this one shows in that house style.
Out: {"hour": 1, "minute": 38}
